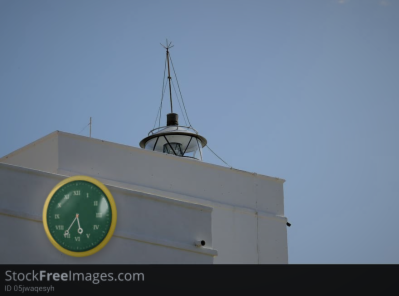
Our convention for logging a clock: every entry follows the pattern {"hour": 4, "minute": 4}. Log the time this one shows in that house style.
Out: {"hour": 5, "minute": 36}
